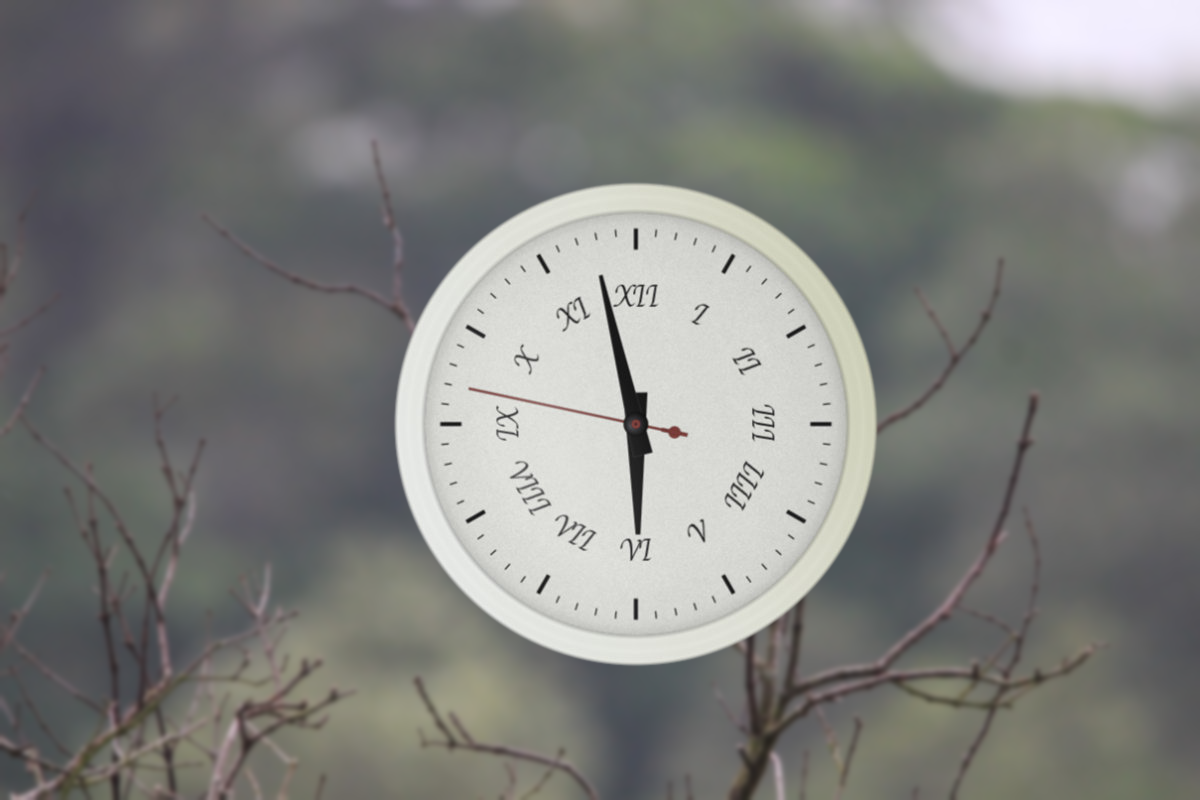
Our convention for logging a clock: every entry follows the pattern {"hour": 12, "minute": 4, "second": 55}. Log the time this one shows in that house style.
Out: {"hour": 5, "minute": 57, "second": 47}
